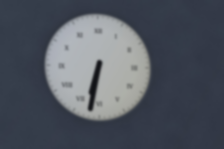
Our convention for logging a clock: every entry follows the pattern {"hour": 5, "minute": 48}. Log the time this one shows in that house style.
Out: {"hour": 6, "minute": 32}
